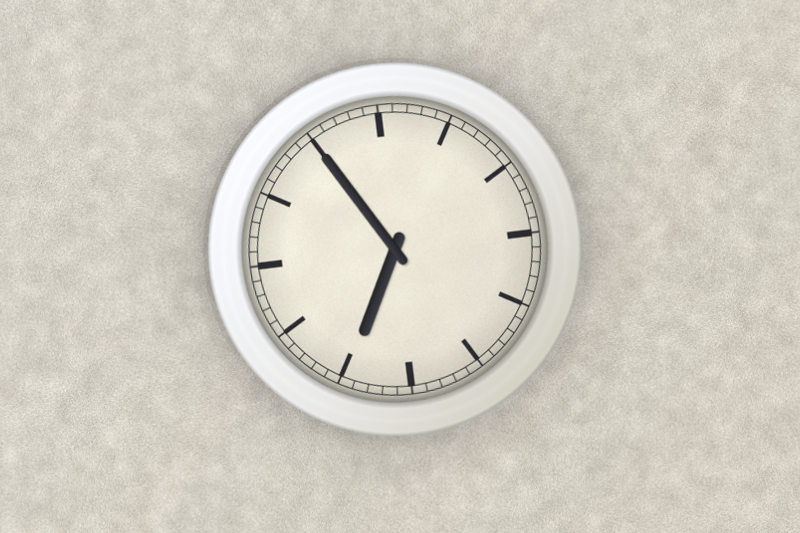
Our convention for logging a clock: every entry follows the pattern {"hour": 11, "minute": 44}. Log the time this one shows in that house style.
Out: {"hour": 6, "minute": 55}
